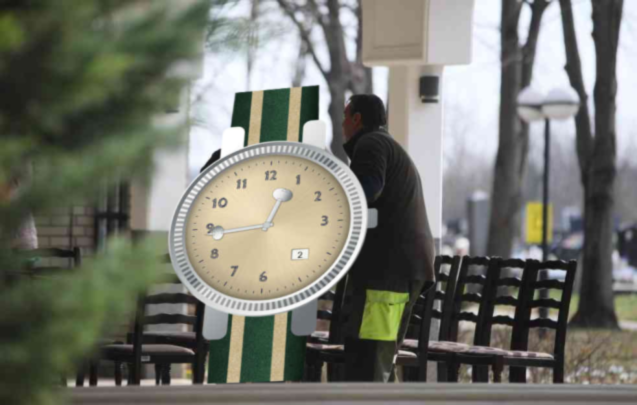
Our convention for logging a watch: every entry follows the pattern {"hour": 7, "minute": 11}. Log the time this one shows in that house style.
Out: {"hour": 12, "minute": 44}
